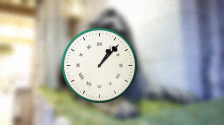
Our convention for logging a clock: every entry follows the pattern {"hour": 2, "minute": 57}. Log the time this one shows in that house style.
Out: {"hour": 1, "minute": 7}
